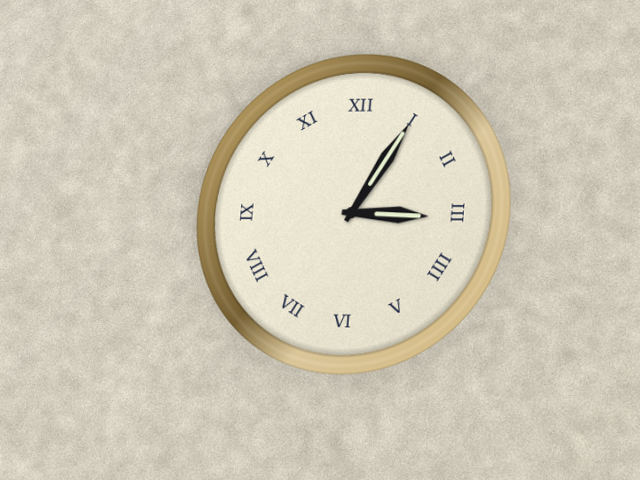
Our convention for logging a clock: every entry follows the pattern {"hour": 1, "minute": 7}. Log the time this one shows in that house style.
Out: {"hour": 3, "minute": 5}
